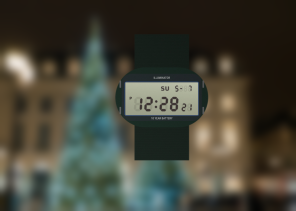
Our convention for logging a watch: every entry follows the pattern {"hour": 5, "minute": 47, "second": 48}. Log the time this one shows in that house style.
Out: {"hour": 12, "minute": 28, "second": 21}
